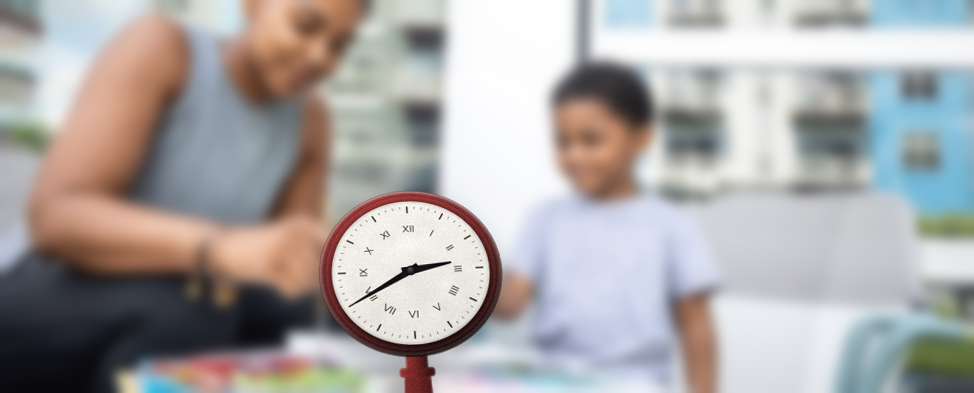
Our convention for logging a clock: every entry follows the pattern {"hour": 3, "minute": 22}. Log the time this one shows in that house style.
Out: {"hour": 2, "minute": 40}
